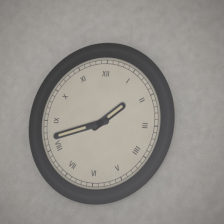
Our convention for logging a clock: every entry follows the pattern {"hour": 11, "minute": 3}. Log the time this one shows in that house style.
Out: {"hour": 1, "minute": 42}
